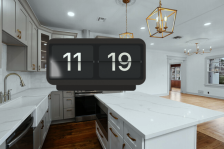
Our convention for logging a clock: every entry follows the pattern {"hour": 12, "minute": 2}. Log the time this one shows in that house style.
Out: {"hour": 11, "minute": 19}
